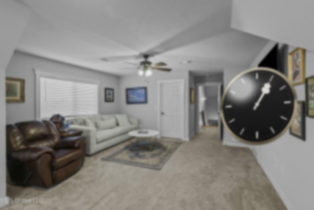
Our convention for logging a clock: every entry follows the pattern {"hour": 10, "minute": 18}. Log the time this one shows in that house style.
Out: {"hour": 1, "minute": 5}
